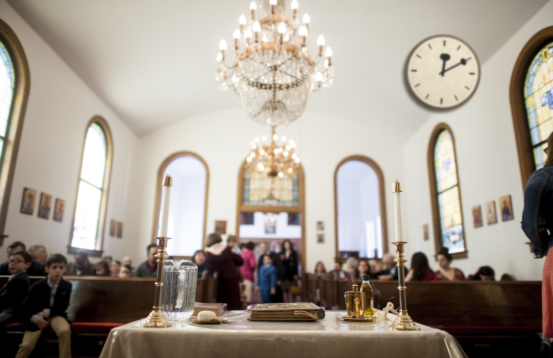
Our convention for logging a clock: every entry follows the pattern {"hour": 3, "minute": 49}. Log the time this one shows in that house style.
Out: {"hour": 12, "minute": 10}
